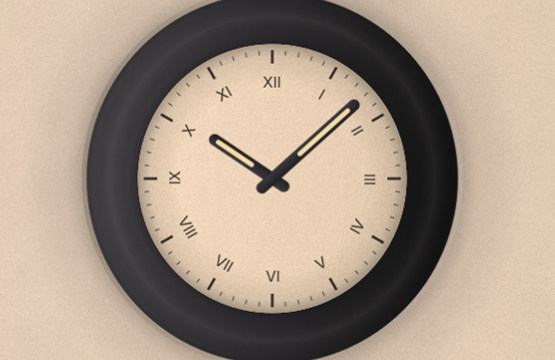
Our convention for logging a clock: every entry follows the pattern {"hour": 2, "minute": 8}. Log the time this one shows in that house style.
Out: {"hour": 10, "minute": 8}
